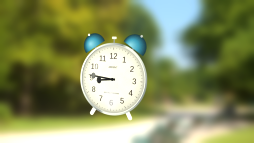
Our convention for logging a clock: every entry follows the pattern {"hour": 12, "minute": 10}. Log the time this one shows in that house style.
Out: {"hour": 8, "minute": 46}
